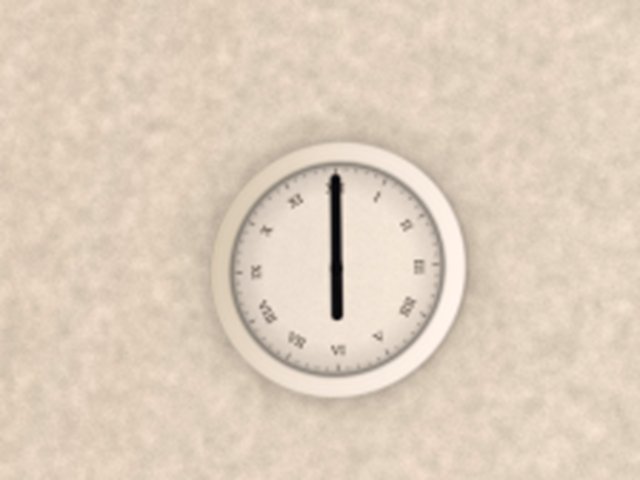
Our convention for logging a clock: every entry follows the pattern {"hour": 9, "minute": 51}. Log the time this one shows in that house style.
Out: {"hour": 6, "minute": 0}
